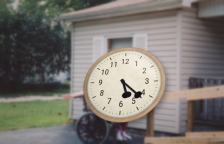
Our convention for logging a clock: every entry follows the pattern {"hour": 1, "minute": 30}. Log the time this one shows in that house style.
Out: {"hour": 5, "minute": 22}
